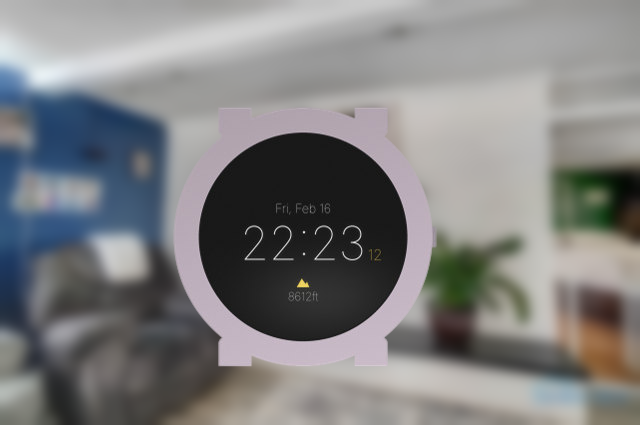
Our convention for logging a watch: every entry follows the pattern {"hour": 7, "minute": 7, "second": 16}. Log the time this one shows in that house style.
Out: {"hour": 22, "minute": 23, "second": 12}
